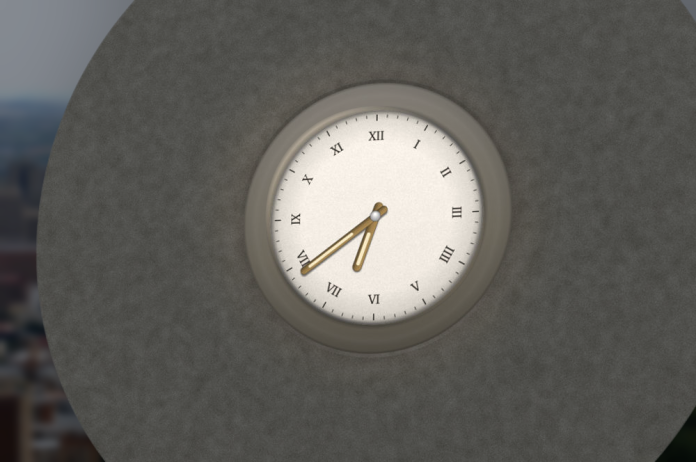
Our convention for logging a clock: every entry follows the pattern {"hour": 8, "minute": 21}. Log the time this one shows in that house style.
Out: {"hour": 6, "minute": 39}
